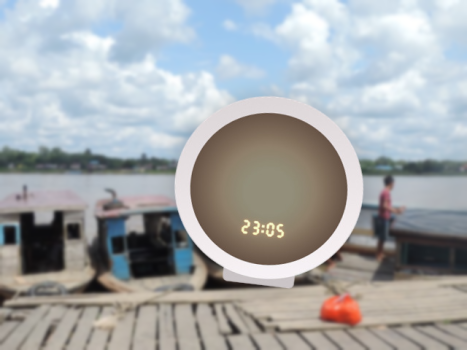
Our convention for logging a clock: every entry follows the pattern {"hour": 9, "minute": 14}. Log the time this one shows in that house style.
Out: {"hour": 23, "minute": 5}
